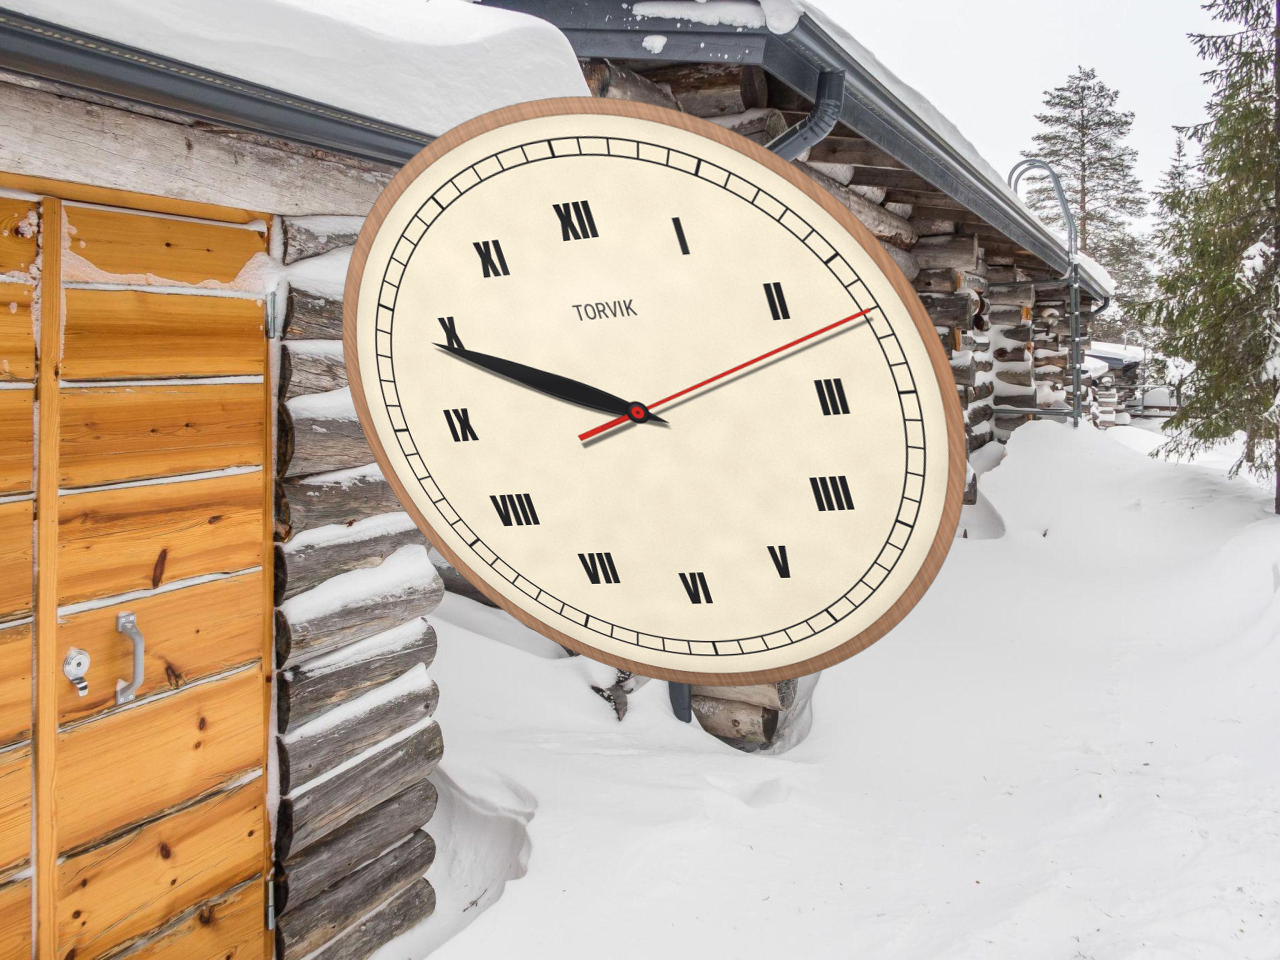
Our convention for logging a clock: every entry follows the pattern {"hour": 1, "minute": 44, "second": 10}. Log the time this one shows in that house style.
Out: {"hour": 9, "minute": 49, "second": 12}
